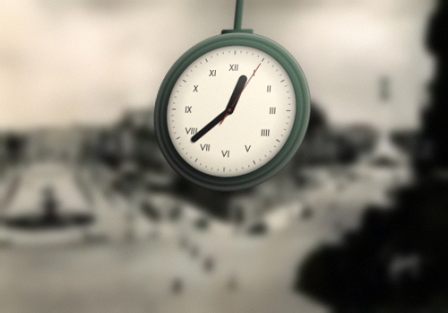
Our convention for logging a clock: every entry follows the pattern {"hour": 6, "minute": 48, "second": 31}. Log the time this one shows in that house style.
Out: {"hour": 12, "minute": 38, "second": 5}
